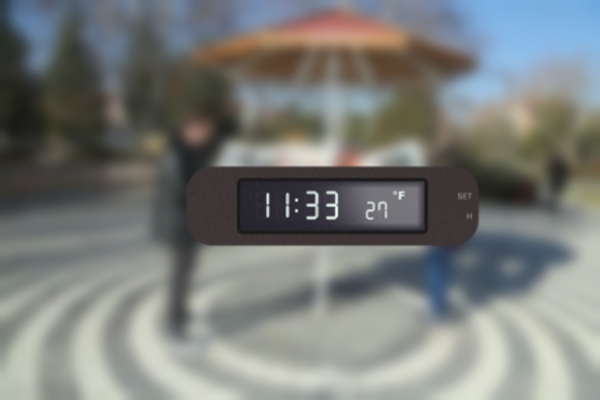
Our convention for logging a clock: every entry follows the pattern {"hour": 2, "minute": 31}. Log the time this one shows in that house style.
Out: {"hour": 11, "minute": 33}
